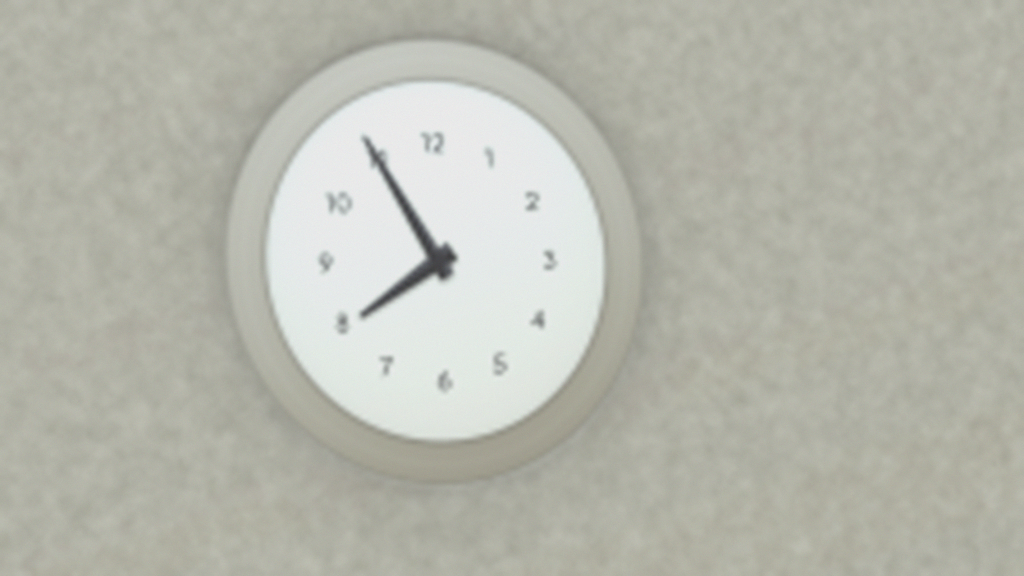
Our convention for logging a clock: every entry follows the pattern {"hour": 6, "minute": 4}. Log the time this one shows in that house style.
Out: {"hour": 7, "minute": 55}
